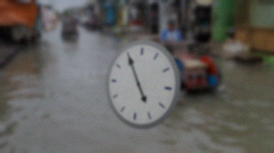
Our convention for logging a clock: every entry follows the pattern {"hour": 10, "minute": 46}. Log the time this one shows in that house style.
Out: {"hour": 4, "minute": 55}
